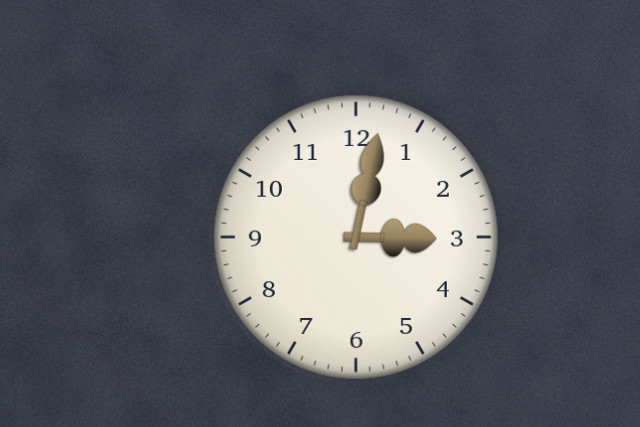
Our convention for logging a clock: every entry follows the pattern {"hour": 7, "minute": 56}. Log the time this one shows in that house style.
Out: {"hour": 3, "minute": 2}
